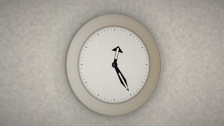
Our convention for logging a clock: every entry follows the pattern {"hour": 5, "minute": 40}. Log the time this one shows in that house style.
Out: {"hour": 12, "minute": 25}
